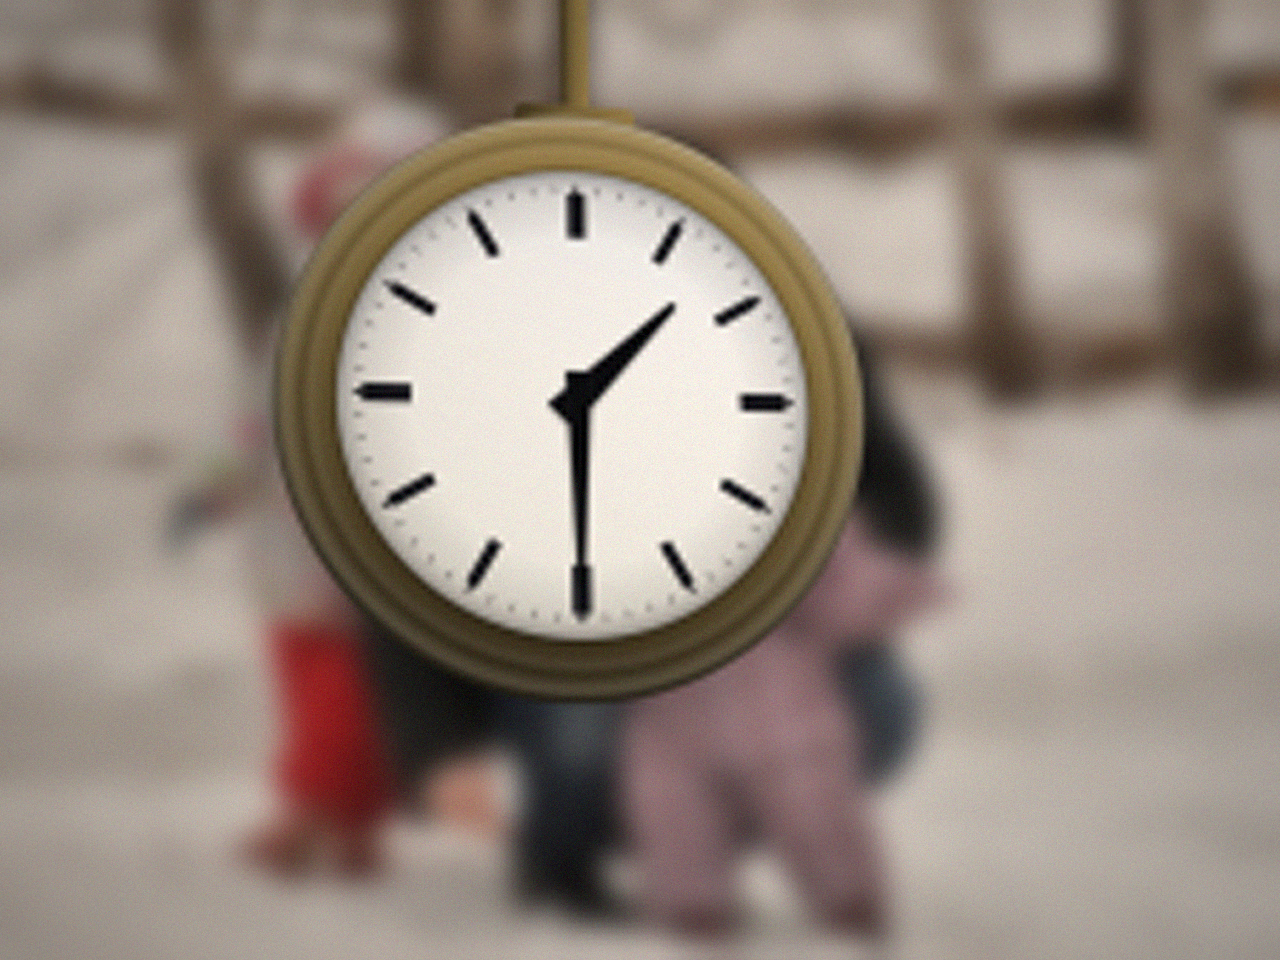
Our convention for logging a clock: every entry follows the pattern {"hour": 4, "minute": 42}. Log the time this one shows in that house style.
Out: {"hour": 1, "minute": 30}
